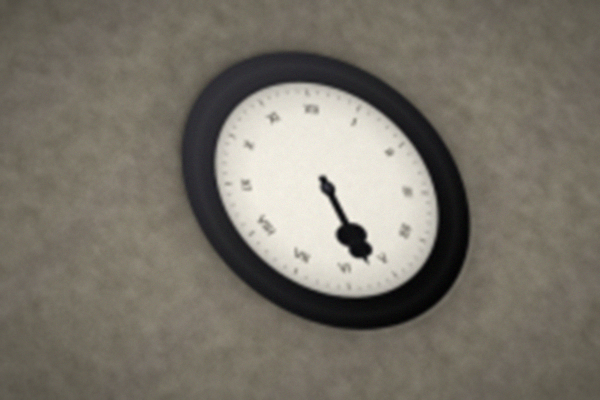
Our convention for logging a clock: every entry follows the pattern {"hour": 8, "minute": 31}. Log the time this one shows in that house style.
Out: {"hour": 5, "minute": 27}
